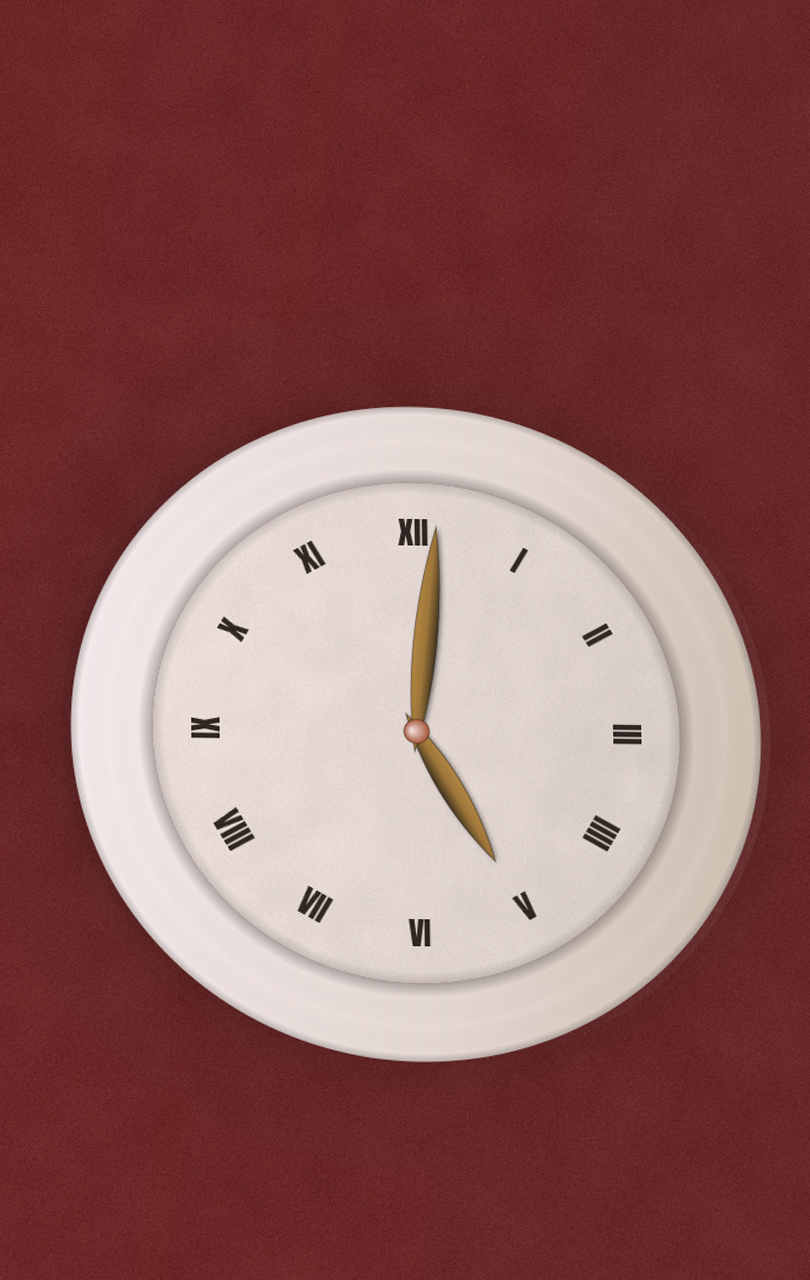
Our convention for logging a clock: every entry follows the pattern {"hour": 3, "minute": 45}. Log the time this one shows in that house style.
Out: {"hour": 5, "minute": 1}
